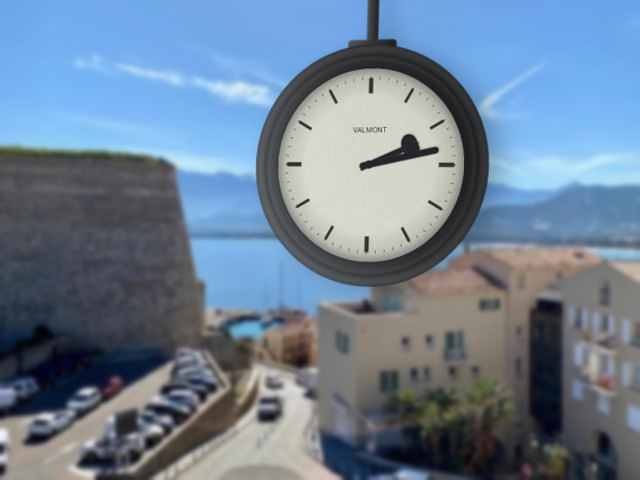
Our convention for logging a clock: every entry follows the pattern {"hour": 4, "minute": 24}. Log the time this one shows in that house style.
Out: {"hour": 2, "minute": 13}
